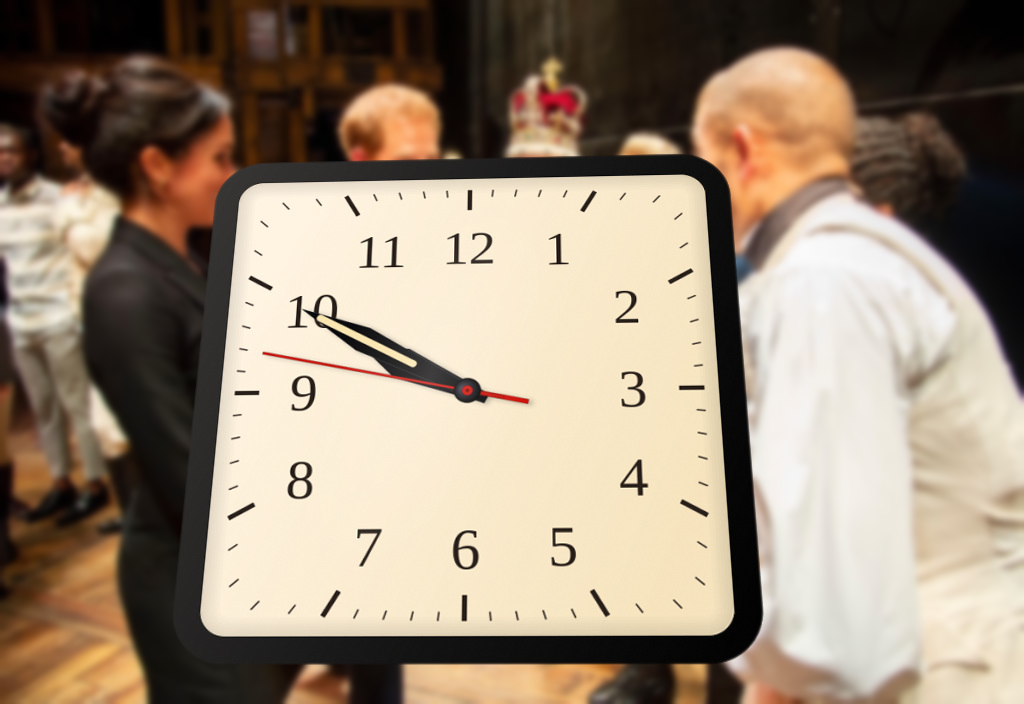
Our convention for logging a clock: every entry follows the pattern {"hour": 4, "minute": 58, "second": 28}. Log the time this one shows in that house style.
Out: {"hour": 9, "minute": 49, "second": 47}
